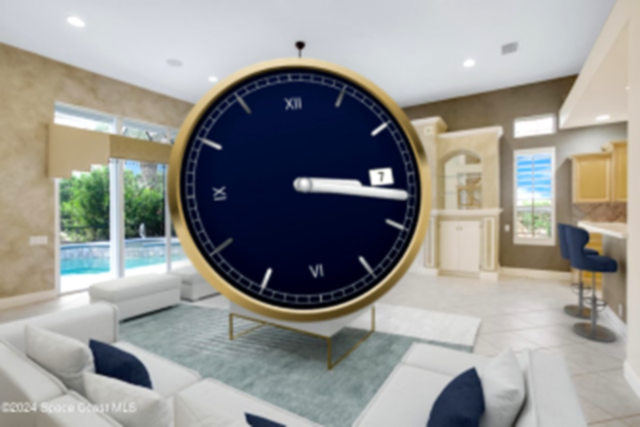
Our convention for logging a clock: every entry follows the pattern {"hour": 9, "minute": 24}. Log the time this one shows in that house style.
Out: {"hour": 3, "minute": 17}
